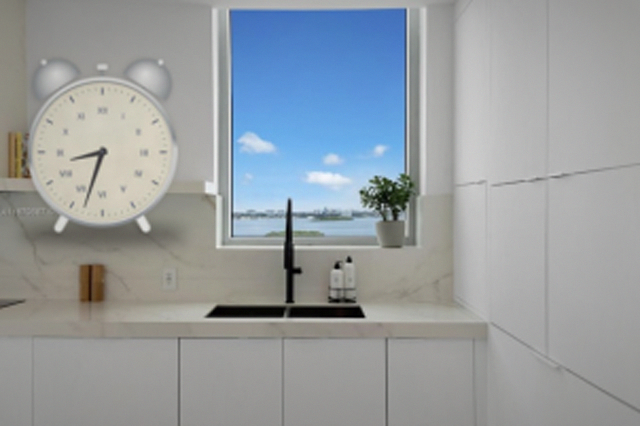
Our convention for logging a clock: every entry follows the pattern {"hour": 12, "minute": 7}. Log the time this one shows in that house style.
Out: {"hour": 8, "minute": 33}
